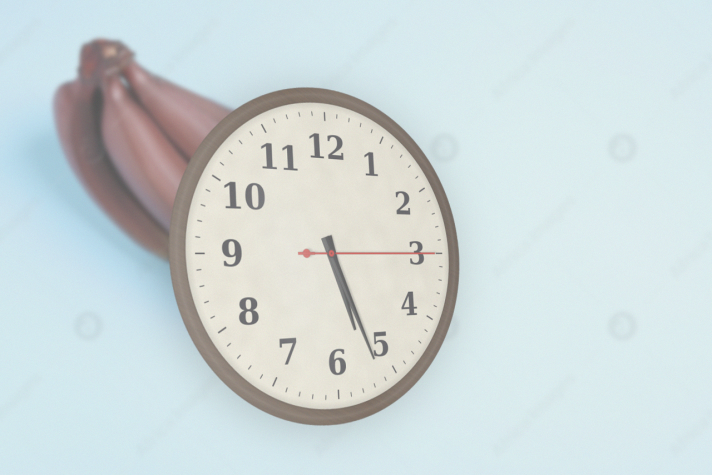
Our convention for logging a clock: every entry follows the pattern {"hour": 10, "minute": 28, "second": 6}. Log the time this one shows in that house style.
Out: {"hour": 5, "minute": 26, "second": 15}
